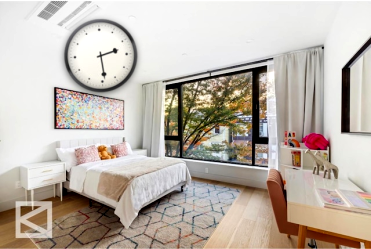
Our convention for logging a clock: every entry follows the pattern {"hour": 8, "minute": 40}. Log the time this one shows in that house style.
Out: {"hour": 2, "minute": 29}
